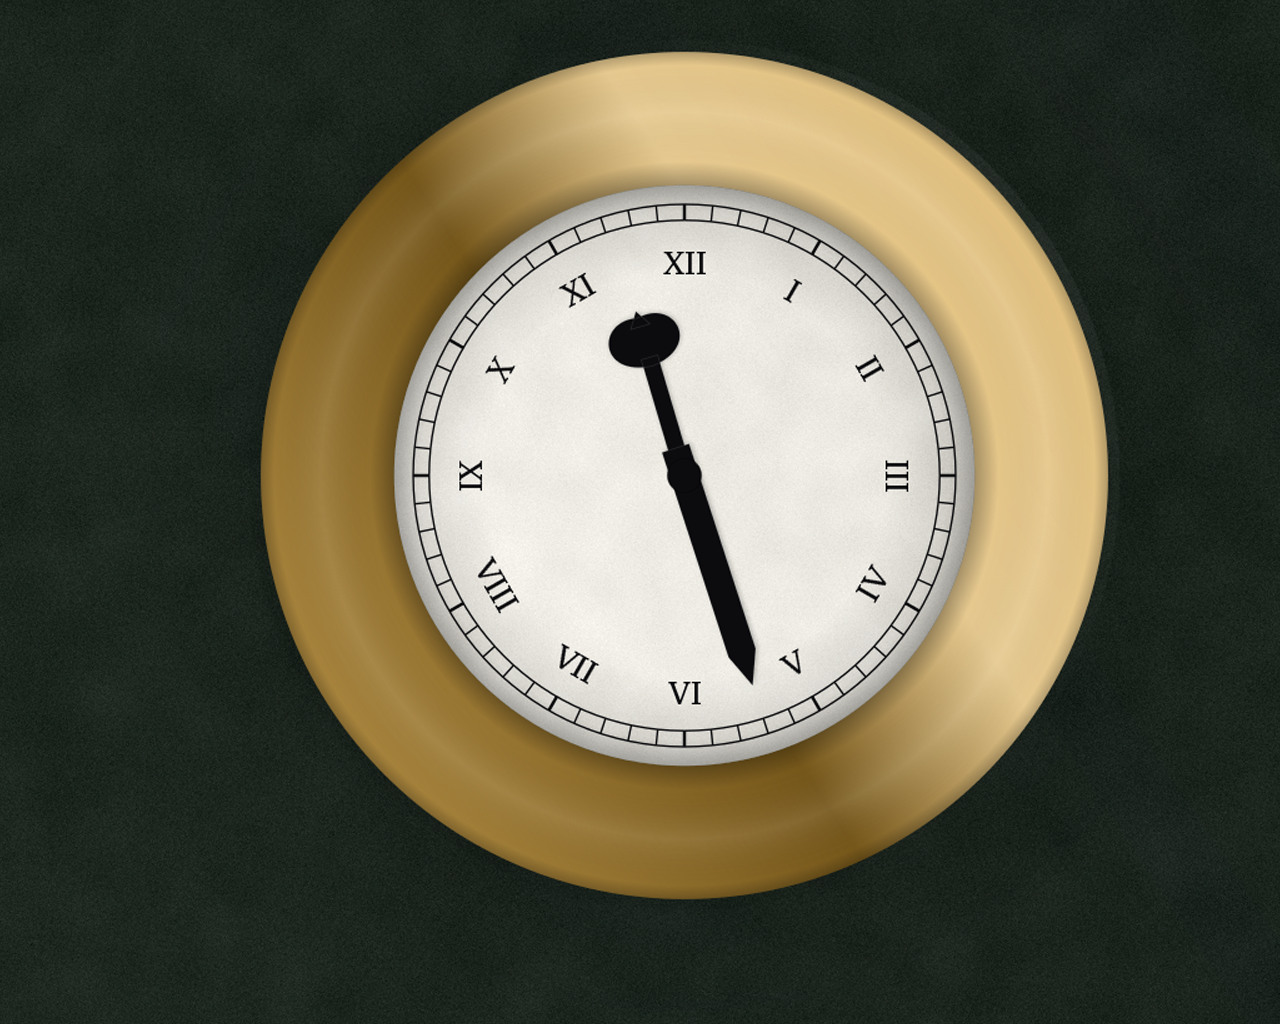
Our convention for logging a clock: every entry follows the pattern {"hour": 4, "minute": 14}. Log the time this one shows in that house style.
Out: {"hour": 11, "minute": 27}
